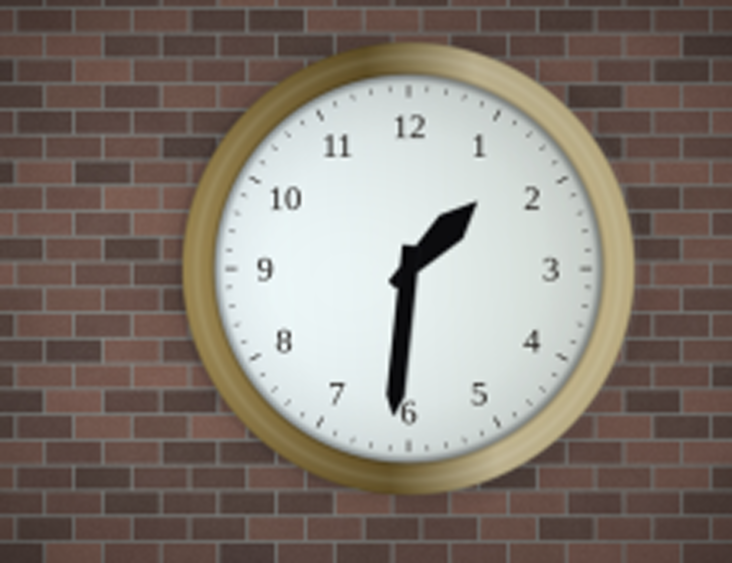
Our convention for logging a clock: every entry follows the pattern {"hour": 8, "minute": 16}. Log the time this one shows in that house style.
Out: {"hour": 1, "minute": 31}
